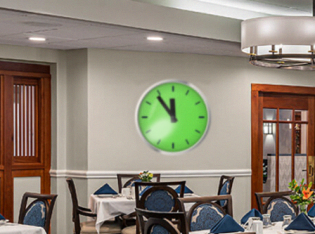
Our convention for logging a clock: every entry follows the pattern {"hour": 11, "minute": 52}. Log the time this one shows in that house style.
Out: {"hour": 11, "minute": 54}
